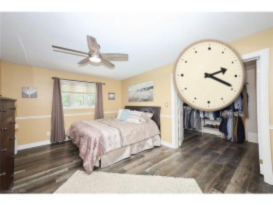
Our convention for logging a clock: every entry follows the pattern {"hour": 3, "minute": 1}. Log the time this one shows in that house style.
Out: {"hour": 2, "minute": 19}
